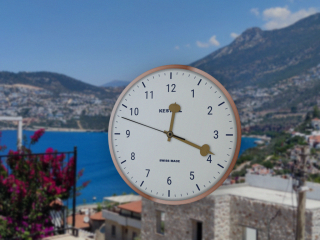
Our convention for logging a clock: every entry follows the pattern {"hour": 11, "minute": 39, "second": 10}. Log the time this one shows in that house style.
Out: {"hour": 12, "minute": 18, "second": 48}
